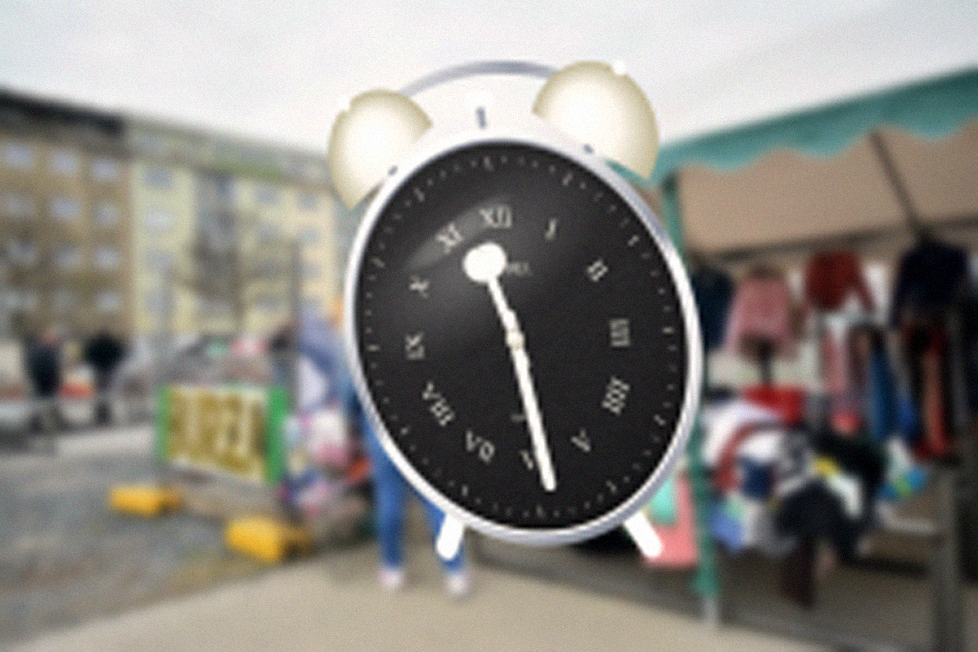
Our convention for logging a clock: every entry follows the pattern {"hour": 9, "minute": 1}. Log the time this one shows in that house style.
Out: {"hour": 11, "minute": 29}
